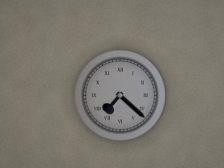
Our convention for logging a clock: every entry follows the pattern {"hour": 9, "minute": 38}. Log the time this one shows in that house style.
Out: {"hour": 7, "minute": 22}
